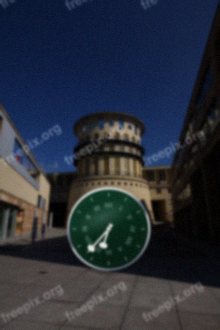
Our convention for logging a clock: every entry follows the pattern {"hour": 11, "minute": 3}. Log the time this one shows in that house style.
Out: {"hour": 6, "minute": 37}
